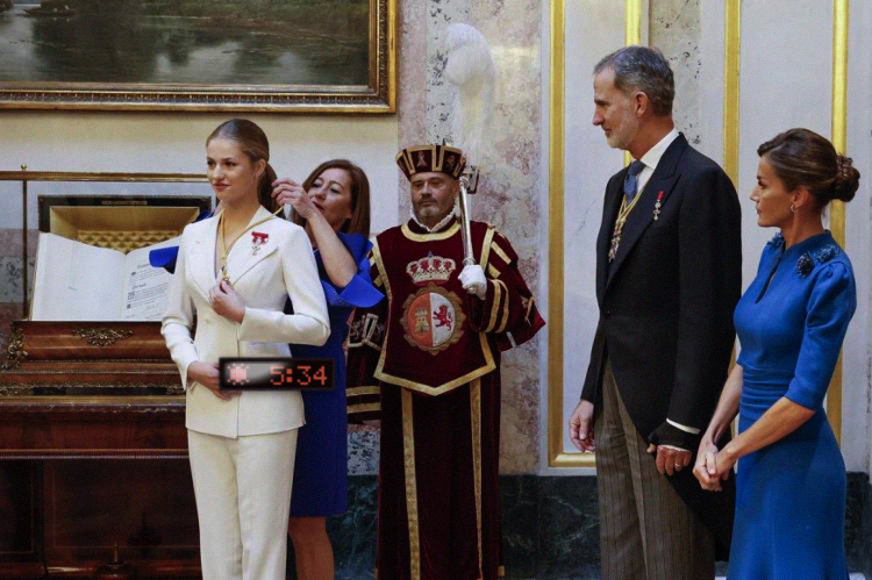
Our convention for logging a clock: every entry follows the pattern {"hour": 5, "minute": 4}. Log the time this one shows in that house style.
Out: {"hour": 5, "minute": 34}
